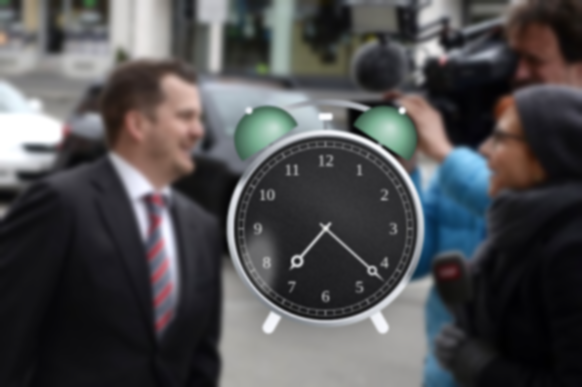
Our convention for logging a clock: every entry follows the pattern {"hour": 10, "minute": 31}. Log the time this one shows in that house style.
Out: {"hour": 7, "minute": 22}
